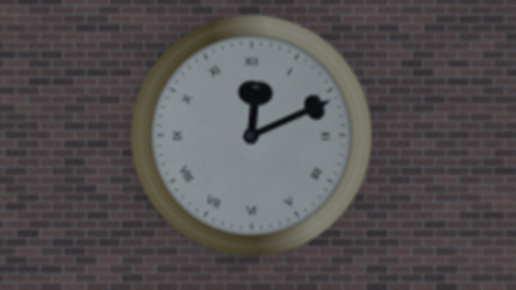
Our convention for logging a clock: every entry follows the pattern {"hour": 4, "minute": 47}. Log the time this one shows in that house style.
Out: {"hour": 12, "minute": 11}
